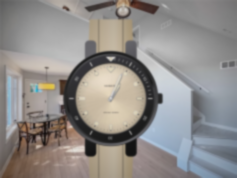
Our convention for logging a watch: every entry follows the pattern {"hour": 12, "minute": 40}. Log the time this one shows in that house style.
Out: {"hour": 1, "minute": 4}
